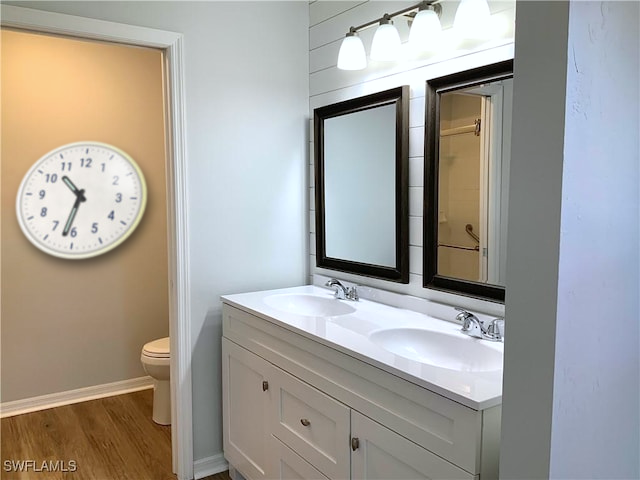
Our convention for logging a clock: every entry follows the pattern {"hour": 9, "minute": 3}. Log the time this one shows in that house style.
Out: {"hour": 10, "minute": 32}
